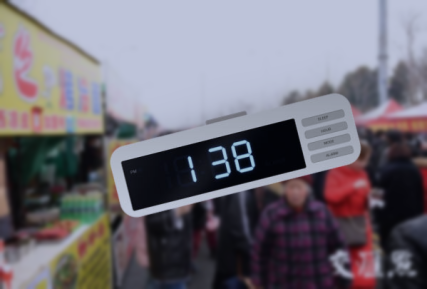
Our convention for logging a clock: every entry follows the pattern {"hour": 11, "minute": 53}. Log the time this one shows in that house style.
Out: {"hour": 1, "minute": 38}
